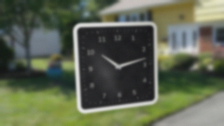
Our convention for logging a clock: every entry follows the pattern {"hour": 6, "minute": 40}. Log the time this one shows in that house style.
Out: {"hour": 10, "minute": 13}
